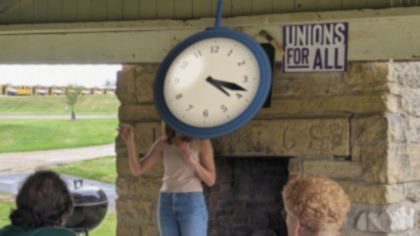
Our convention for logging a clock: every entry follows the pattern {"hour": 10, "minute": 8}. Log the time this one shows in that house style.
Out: {"hour": 4, "minute": 18}
